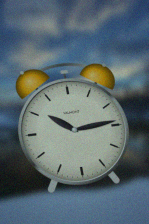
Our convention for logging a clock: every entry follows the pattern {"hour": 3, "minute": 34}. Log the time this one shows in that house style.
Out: {"hour": 10, "minute": 14}
